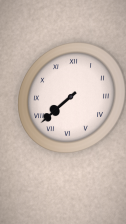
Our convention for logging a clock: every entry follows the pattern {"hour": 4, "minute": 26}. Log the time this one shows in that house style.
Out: {"hour": 7, "minute": 38}
